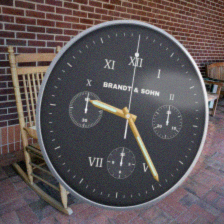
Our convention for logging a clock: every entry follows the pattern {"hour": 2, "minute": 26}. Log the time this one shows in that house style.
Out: {"hour": 9, "minute": 24}
